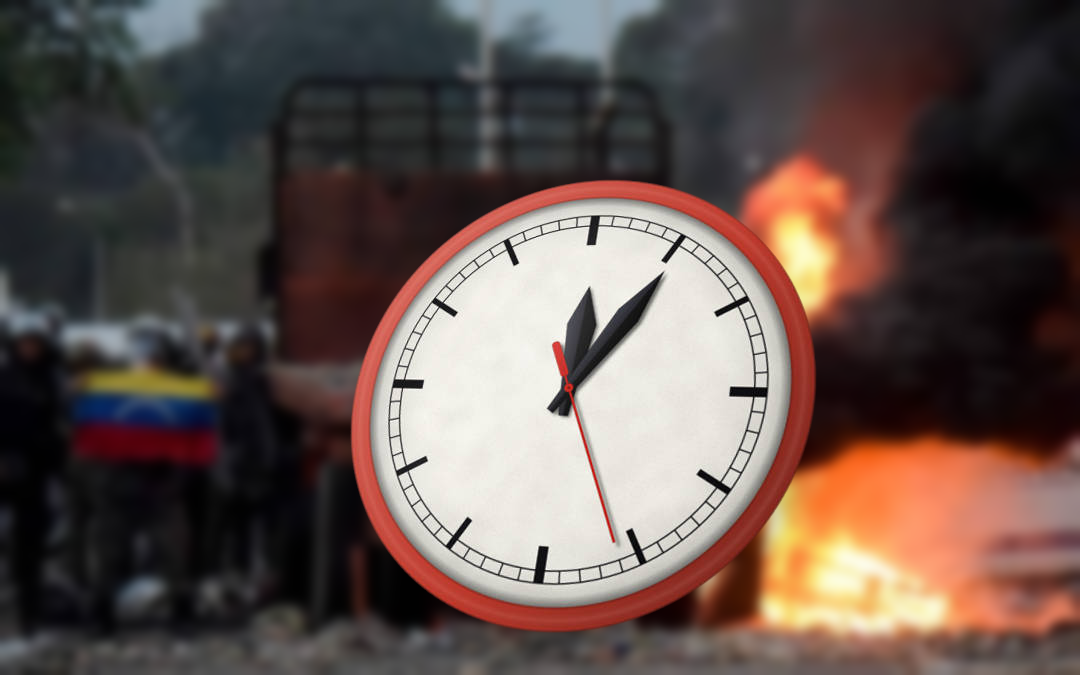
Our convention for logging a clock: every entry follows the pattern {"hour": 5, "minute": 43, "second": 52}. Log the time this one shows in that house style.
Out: {"hour": 12, "minute": 5, "second": 26}
